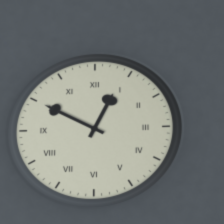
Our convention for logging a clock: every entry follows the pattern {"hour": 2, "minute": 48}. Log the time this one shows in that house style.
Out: {"hour": 12, "minute": 50}
